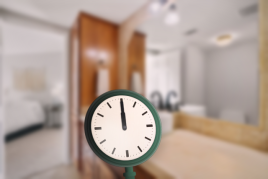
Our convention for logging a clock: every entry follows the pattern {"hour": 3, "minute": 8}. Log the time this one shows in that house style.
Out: {"hour": 12, "minute": 0}
